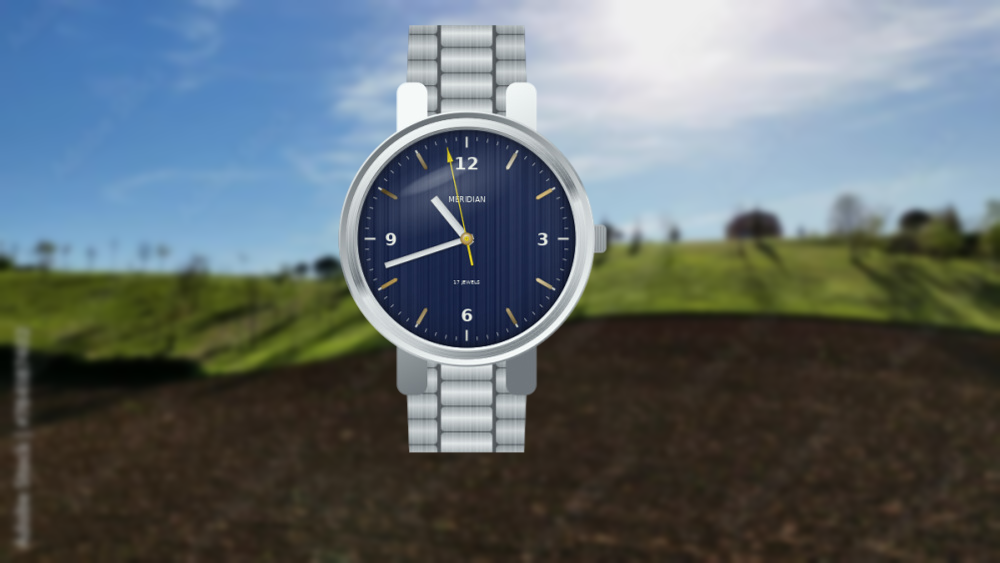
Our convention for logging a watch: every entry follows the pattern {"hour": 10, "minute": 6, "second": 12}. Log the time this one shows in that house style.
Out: {"hour": 10, "minute": 41, "second": 58}
